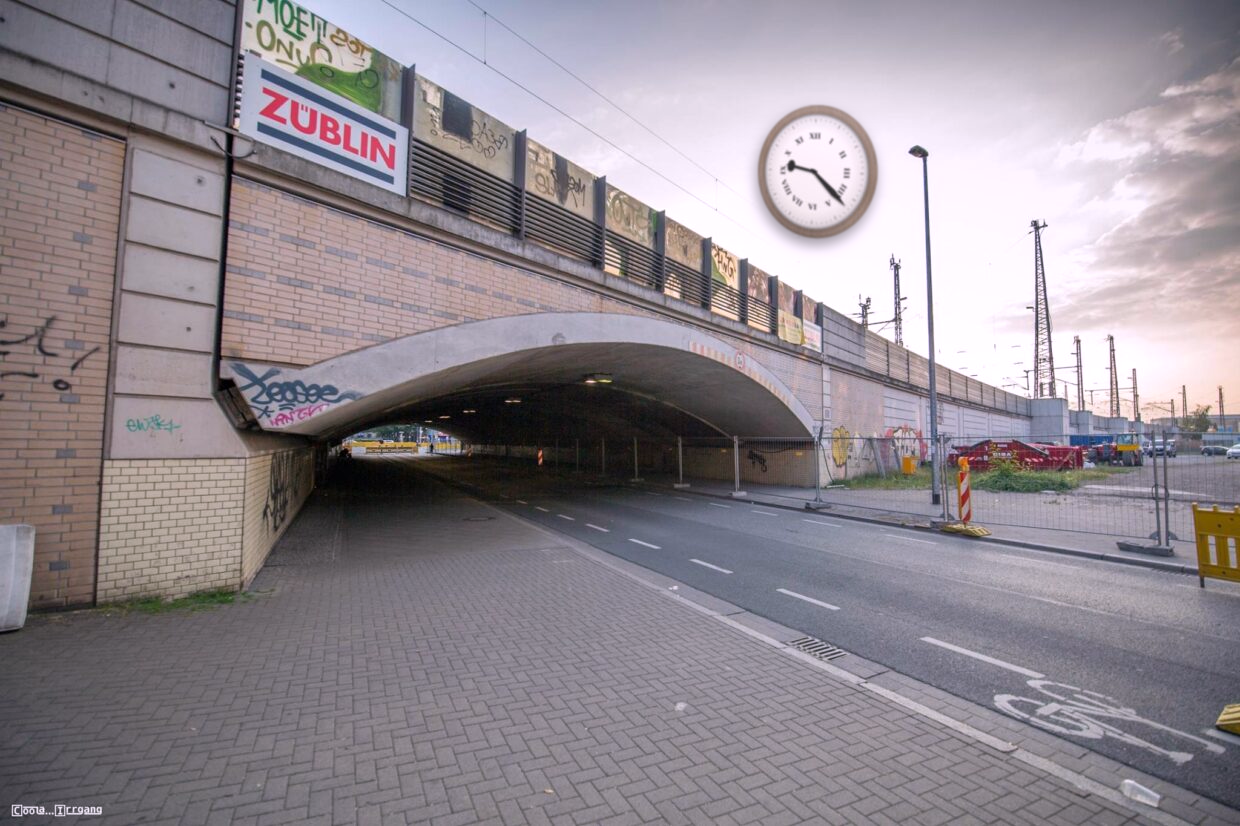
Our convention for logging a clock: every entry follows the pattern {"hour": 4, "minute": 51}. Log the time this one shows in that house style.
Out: {"hour": 9, "minute": 22}
